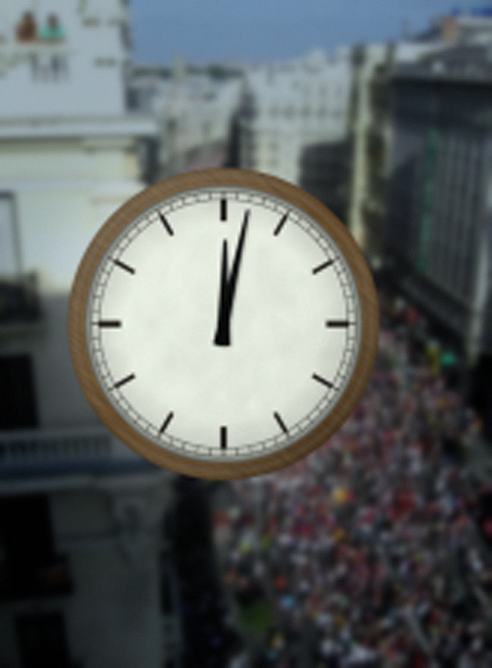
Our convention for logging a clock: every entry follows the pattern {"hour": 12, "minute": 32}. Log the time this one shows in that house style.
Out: {"hour": 12, "minute": 2}
